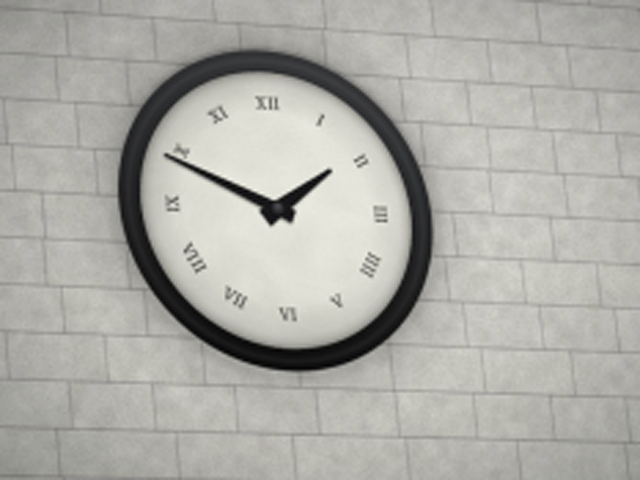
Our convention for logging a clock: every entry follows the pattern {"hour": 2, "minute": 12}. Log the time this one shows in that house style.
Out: {"hour": 1, "minute": 49}
